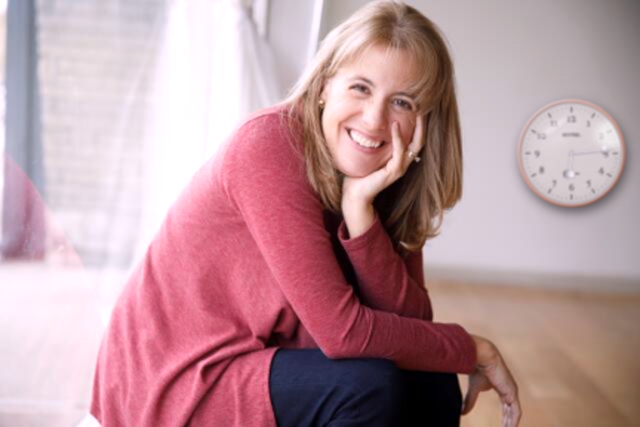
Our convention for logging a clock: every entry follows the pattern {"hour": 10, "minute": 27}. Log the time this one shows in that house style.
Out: {"hour": 6, "minute": 14}
